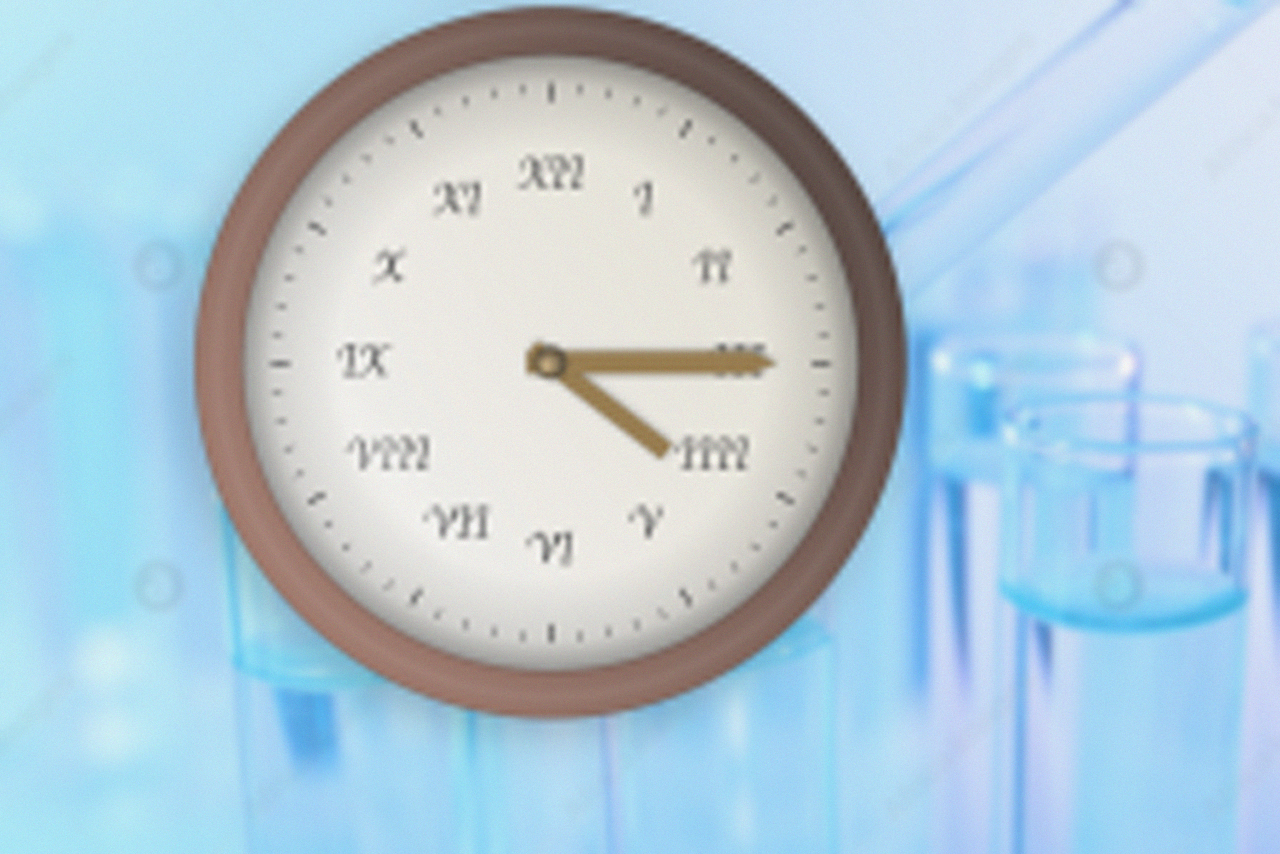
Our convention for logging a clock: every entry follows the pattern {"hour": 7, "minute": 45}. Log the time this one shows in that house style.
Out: {"hour": 4, "minute": 15}
